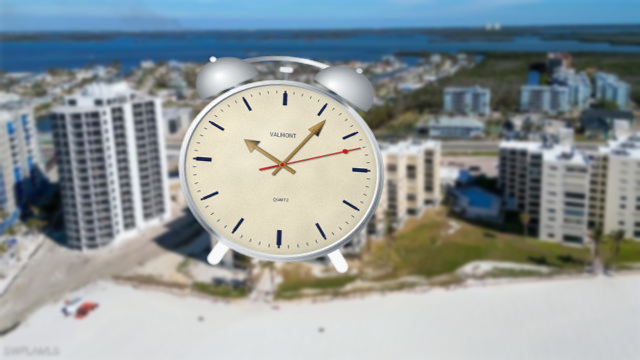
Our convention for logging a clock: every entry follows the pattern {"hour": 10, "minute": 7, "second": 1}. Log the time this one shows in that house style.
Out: {"hour": 10, "minute": 6, "second": 12}
